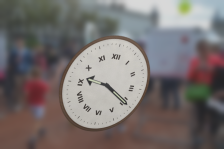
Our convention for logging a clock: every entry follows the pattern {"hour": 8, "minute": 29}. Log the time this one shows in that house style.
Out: {"hour": 9, "minute": 20}
